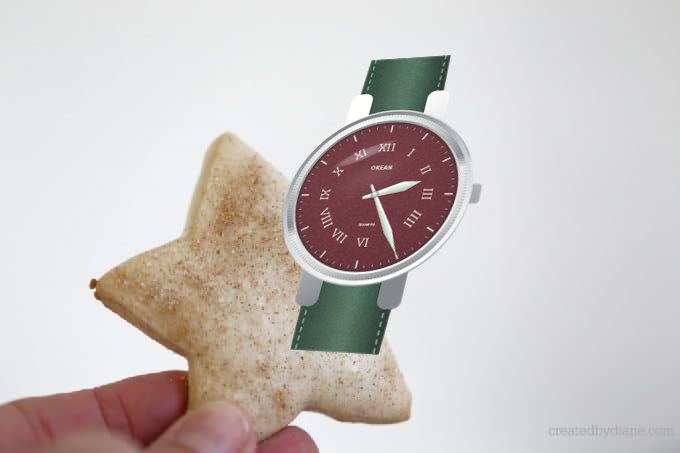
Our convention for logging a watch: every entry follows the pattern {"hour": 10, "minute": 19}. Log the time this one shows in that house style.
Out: {"hour": 2, "minute": 25}
